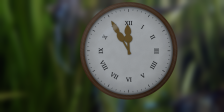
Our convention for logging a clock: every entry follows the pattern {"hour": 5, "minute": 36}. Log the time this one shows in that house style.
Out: {"hour": 11, "minute": 55}
